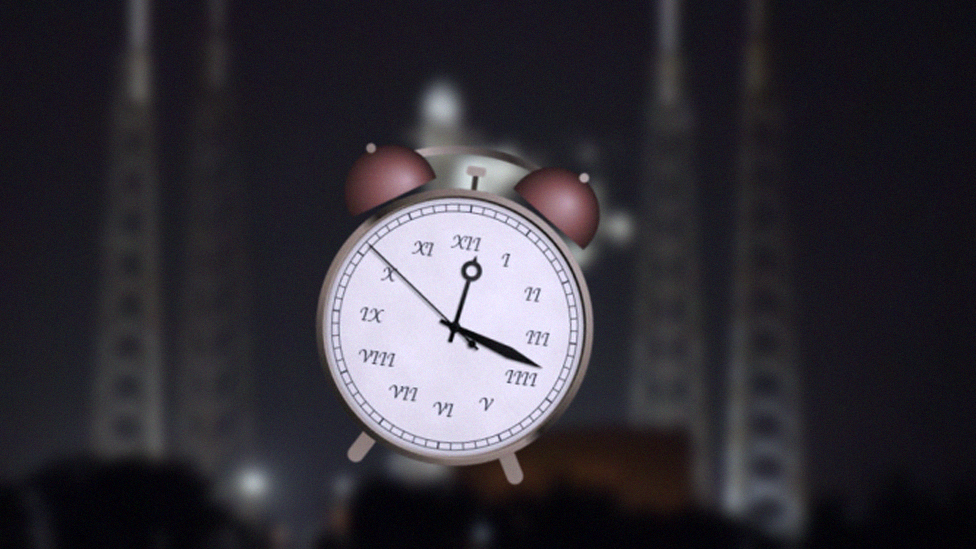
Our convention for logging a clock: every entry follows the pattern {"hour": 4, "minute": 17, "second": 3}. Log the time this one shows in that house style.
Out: {"hour": 12, "minute": 17, "second": 51}
